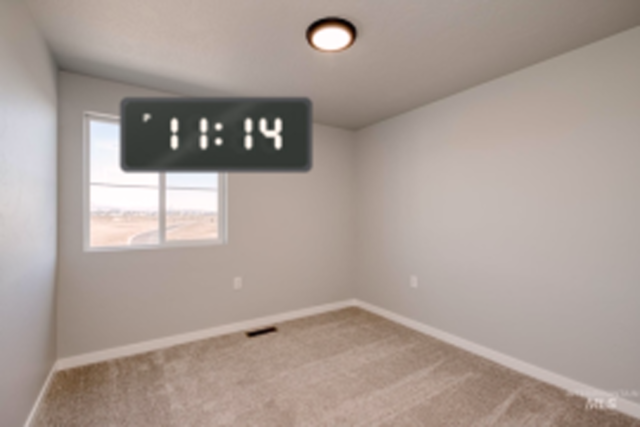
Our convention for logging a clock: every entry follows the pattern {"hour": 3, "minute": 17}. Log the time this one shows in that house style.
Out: {"hour": 11, "minute": 14}
